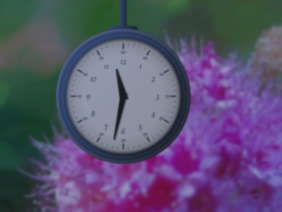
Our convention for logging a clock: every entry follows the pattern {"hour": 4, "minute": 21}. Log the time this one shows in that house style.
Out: {"hour": 11, "minute": 32}
